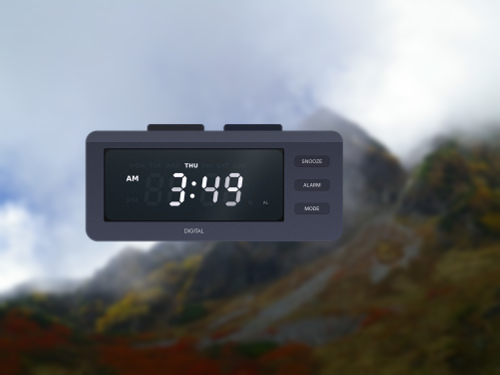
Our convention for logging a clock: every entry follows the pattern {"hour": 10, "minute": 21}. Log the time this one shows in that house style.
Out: {"hour": 3, "minute": 49}
